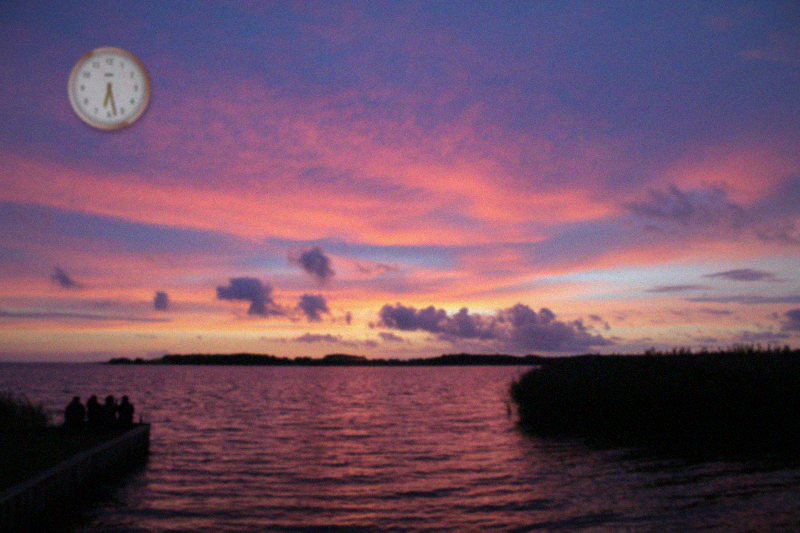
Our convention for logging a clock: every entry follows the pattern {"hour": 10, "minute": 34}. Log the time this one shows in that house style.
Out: {"hour": 6, "minute": 28}
